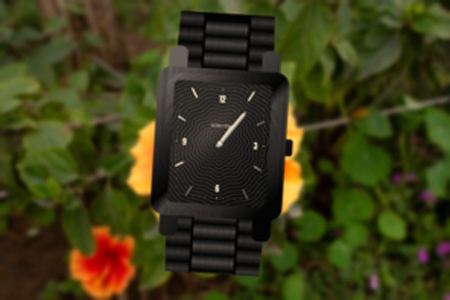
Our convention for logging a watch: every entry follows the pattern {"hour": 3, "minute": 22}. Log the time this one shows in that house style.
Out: {"hour": 1, "minute": 6}
